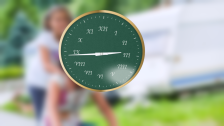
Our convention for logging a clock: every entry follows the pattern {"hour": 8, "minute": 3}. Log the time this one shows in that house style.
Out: {"hour": 2, "minute": 44}
